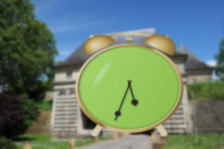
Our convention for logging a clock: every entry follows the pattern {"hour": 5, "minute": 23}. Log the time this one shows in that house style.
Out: {"hour": 5, "minute": 33}
